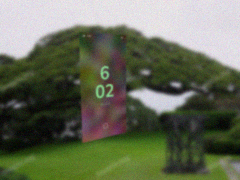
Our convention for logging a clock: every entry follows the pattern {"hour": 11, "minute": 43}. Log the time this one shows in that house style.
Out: {"hour": 6, "minute": 2}
